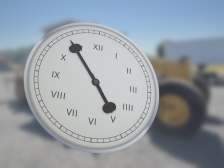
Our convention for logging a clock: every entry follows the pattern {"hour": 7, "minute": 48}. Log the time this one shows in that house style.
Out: {"hour": 4, "minute": 54}
